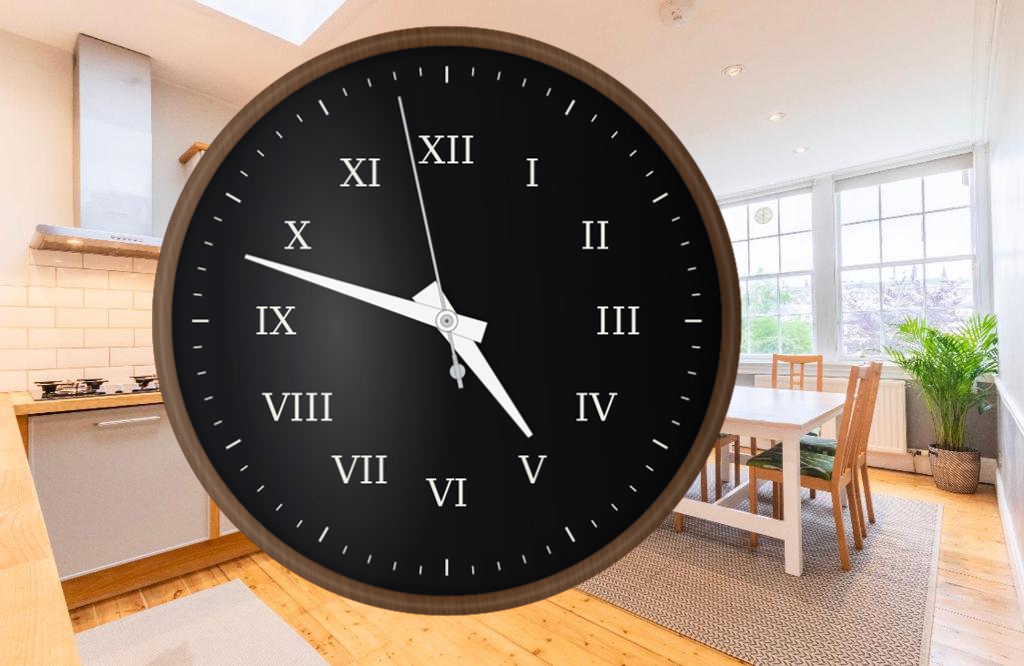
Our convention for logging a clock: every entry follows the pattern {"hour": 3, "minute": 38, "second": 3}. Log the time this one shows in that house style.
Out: {"hour": 4, "minute": 47, "second": 58}
